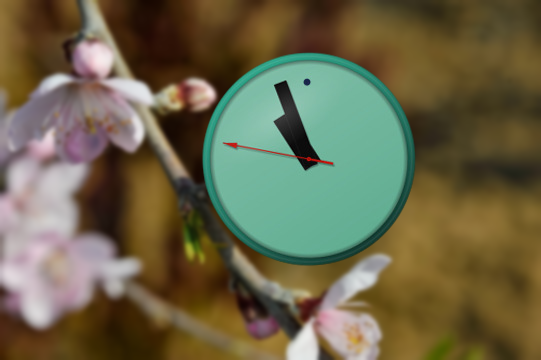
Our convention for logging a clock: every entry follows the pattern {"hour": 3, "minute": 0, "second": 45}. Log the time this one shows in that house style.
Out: {"hour": 10, "minute": 56, "second": 47}
